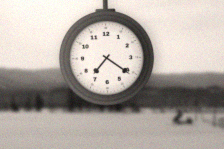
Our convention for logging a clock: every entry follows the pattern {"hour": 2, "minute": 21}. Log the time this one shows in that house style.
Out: {"hour": 7, "minute": 21}
